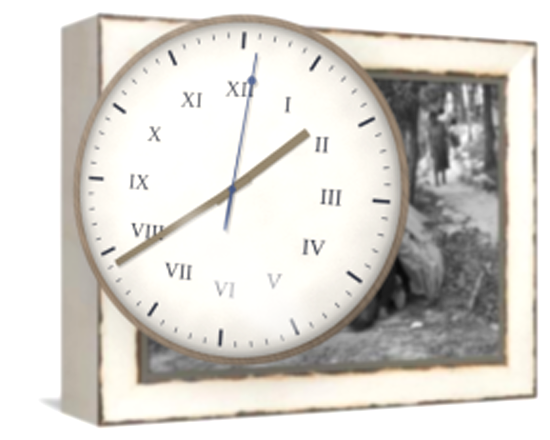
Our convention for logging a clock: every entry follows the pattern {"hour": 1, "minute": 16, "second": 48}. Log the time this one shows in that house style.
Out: {"hour": 1, "minute": 39, "second": 1}
